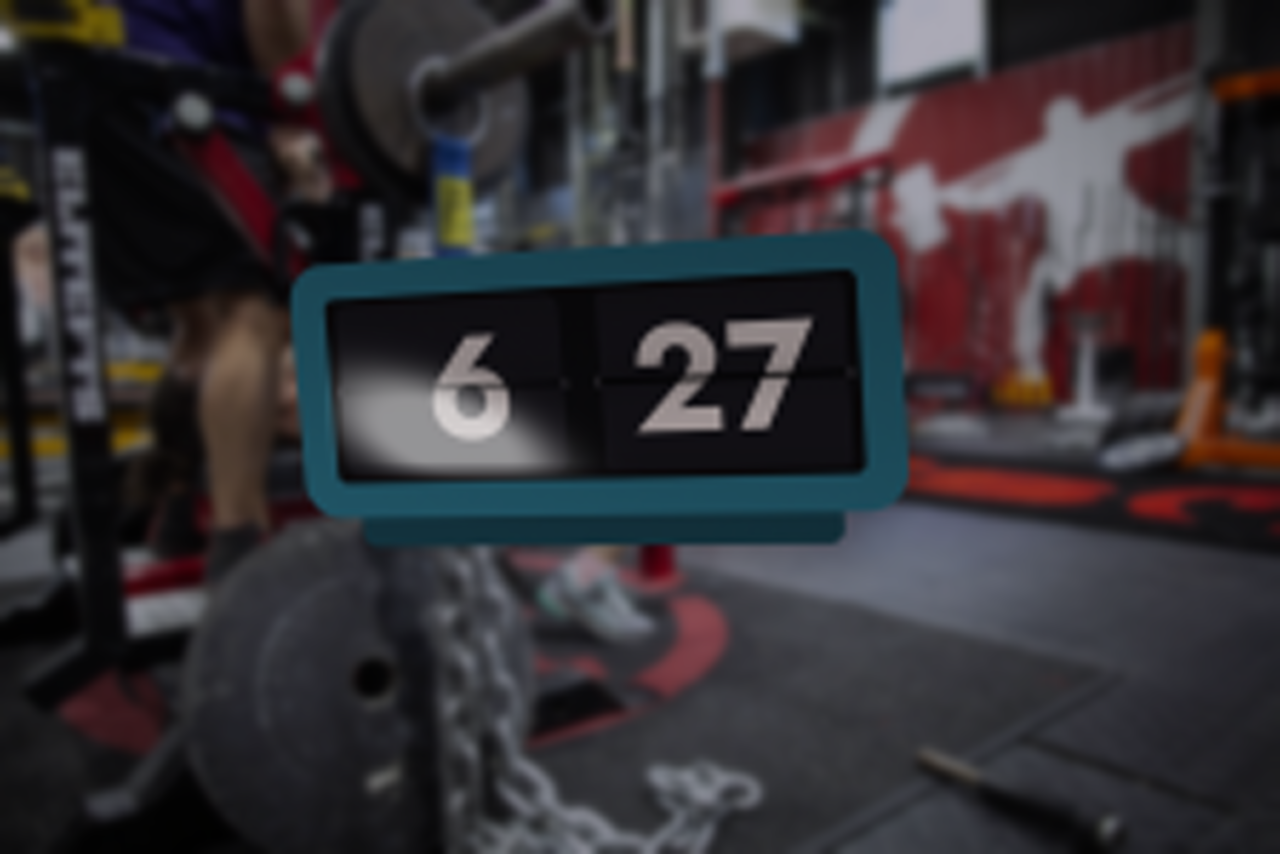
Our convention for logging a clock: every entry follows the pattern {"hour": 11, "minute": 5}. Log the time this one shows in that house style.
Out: {"hour": 6, "minute": 27}
